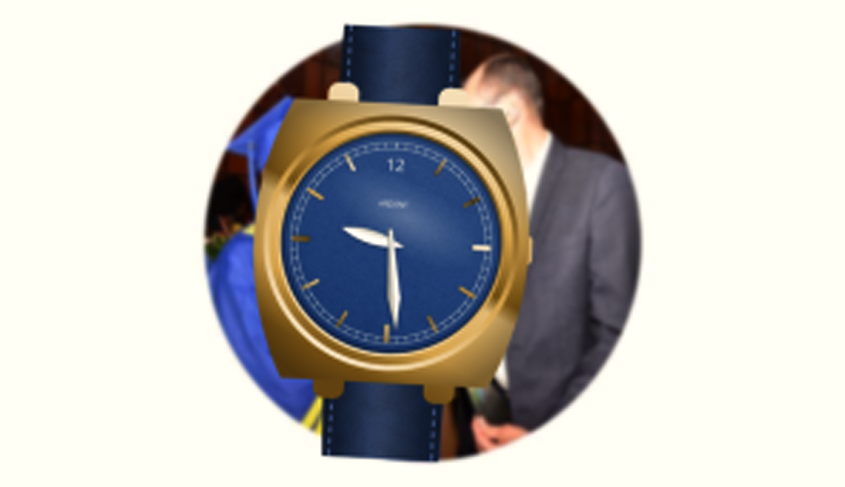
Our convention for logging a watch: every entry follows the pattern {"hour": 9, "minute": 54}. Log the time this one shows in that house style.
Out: {"hour": 9, "minute": 29}
